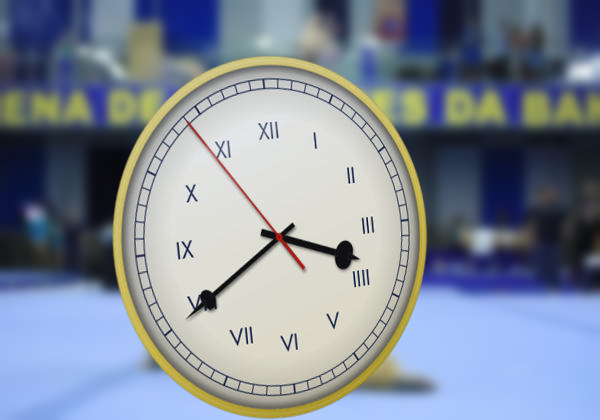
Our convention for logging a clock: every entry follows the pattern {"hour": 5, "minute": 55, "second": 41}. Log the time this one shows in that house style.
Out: {"hour": 3, "minute": 39, "second": 54}
